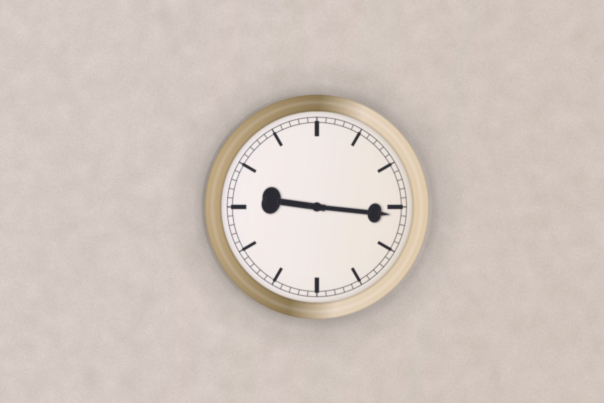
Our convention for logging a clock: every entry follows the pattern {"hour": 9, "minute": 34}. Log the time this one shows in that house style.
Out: {"hour": 9, "minute": 16}
